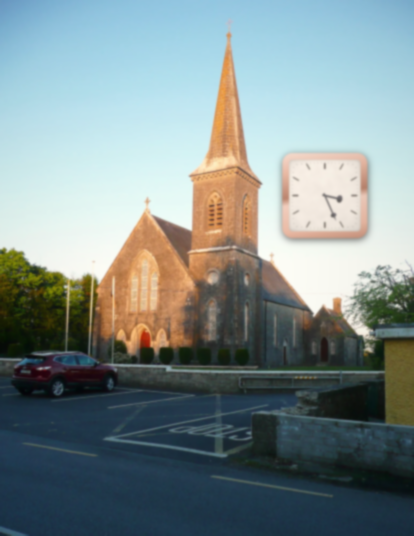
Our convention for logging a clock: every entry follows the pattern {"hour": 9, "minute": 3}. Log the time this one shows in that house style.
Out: {"hour": 3, "minute": 26}
